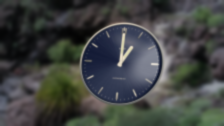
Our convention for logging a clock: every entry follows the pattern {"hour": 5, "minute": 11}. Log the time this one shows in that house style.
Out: {"hour": 1, "minute": 0}
